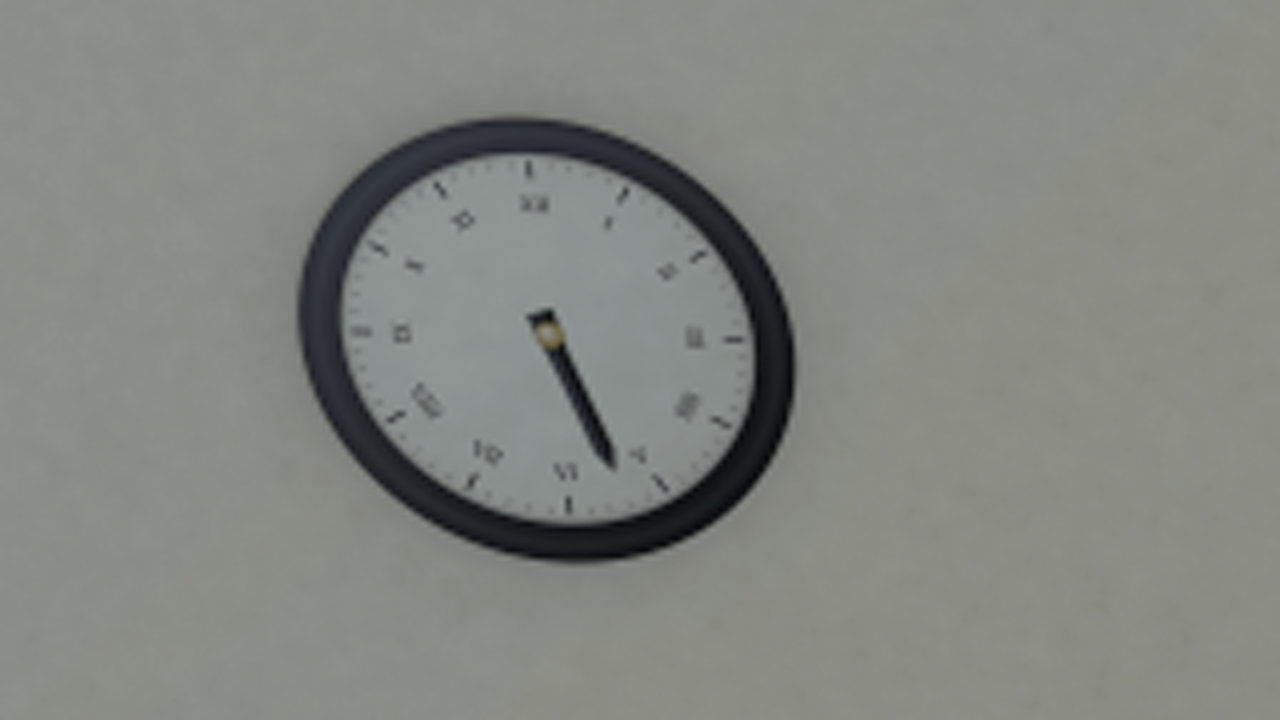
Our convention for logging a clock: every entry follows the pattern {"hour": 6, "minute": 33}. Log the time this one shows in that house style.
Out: {"hour": 5, "minute": 27}
